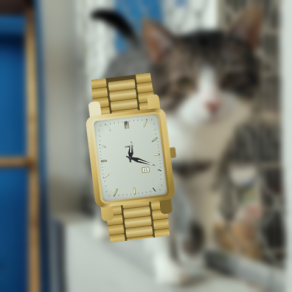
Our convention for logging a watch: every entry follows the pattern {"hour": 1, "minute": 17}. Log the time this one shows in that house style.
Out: {"hour": 12, "minute": 19}
